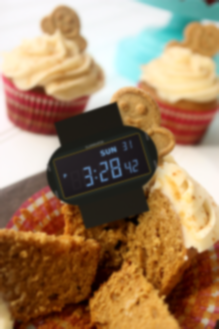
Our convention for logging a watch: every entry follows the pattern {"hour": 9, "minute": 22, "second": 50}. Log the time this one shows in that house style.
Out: {"hour": 3, "minute": 28, "second": 42}
